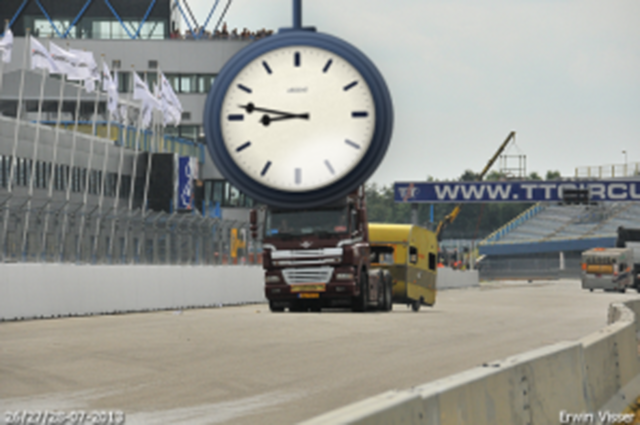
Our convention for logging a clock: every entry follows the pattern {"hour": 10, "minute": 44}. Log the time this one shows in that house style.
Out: {"hour": 8, "minute": 47}
